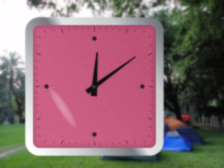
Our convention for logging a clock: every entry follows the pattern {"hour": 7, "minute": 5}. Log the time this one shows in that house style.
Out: {"hour": 12, "minute": 9}
